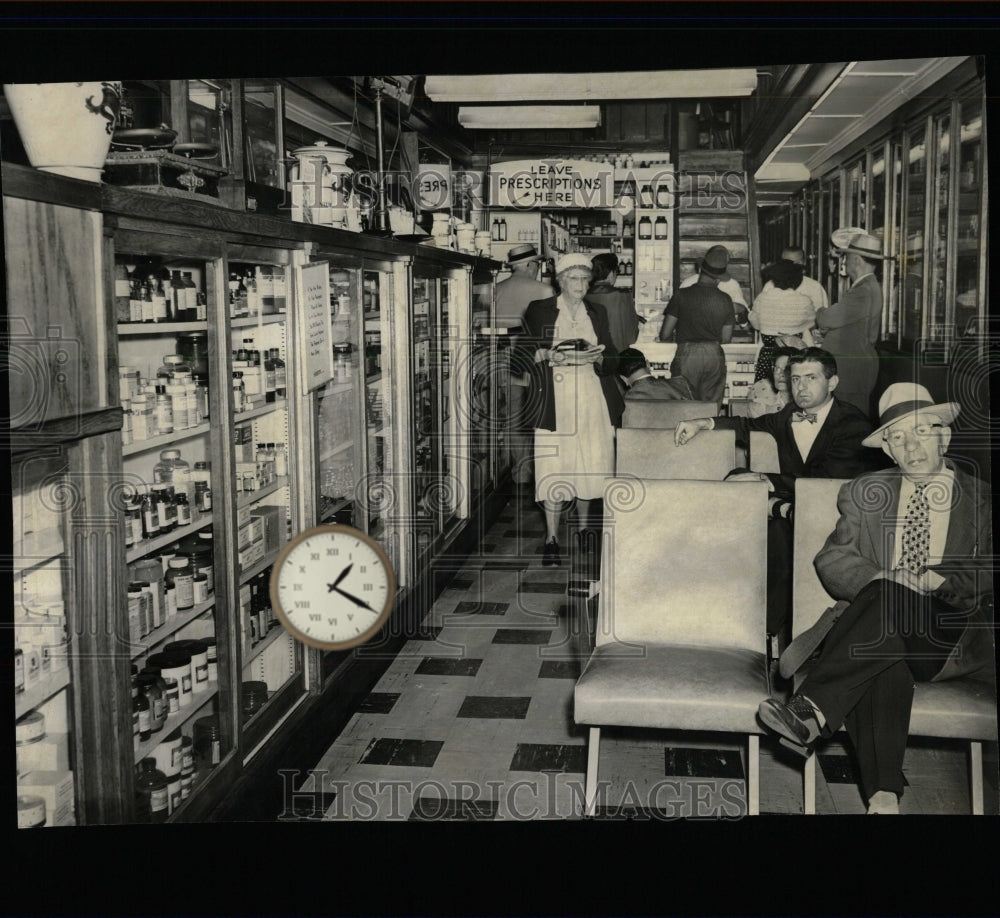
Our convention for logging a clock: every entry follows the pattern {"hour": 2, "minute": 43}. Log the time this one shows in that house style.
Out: {"hour": 1, "minute": 20}
